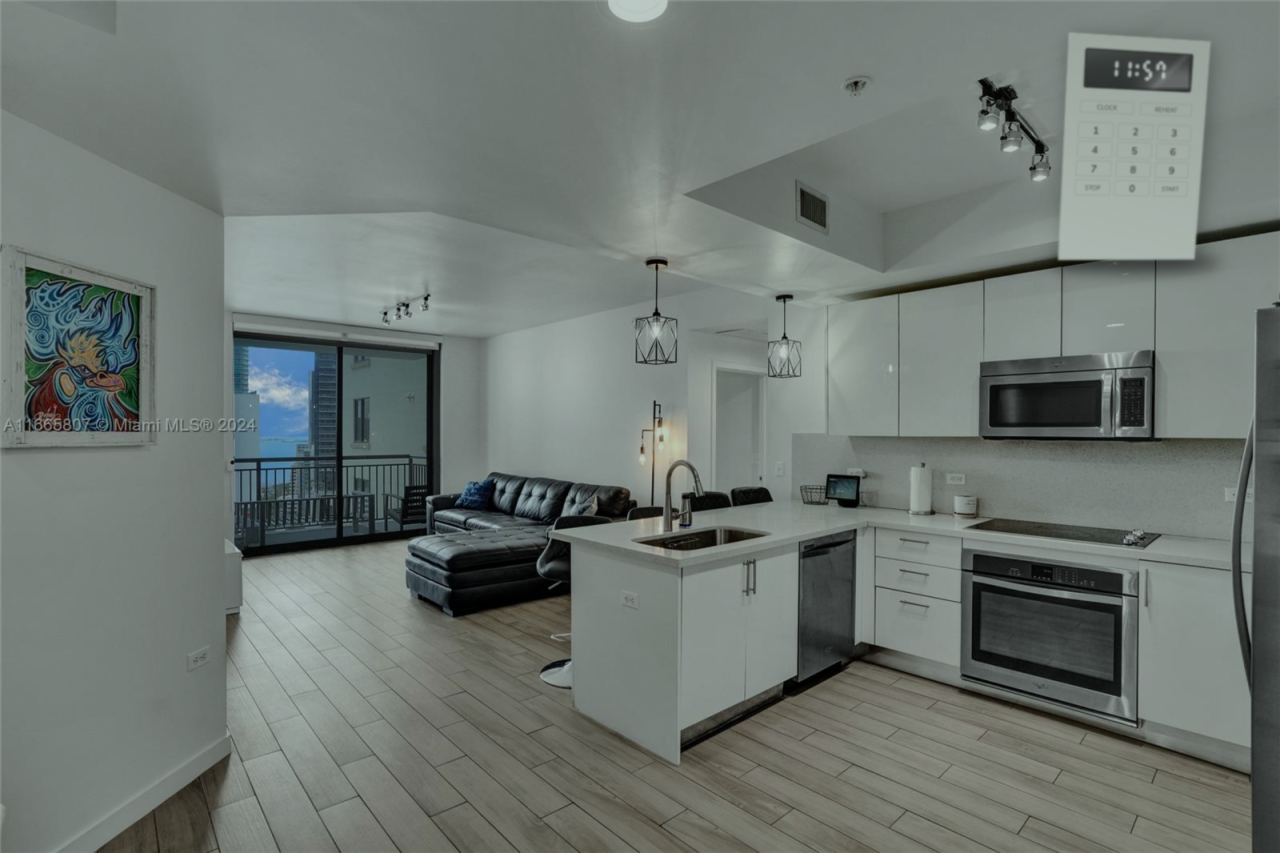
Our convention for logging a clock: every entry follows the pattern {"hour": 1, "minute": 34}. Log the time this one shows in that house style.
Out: {"hour": 11, "minute": 57}
